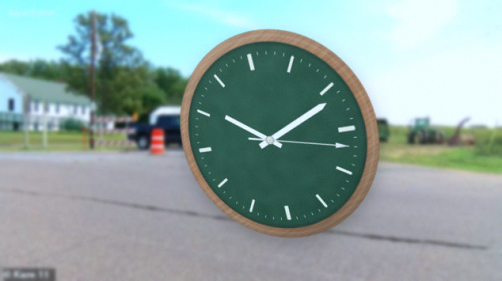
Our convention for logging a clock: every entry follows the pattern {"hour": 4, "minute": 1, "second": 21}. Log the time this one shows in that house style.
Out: {"hour": 10, "minute": 11, "second": 17}
